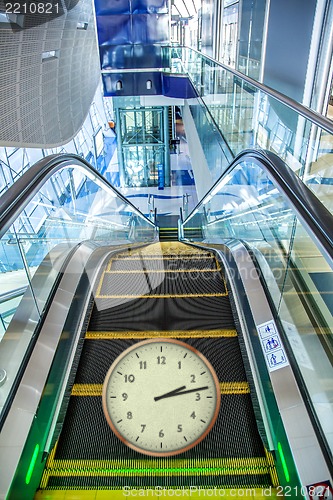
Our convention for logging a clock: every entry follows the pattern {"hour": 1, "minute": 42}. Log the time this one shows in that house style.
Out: {"hour": 2, "minute": 13}
